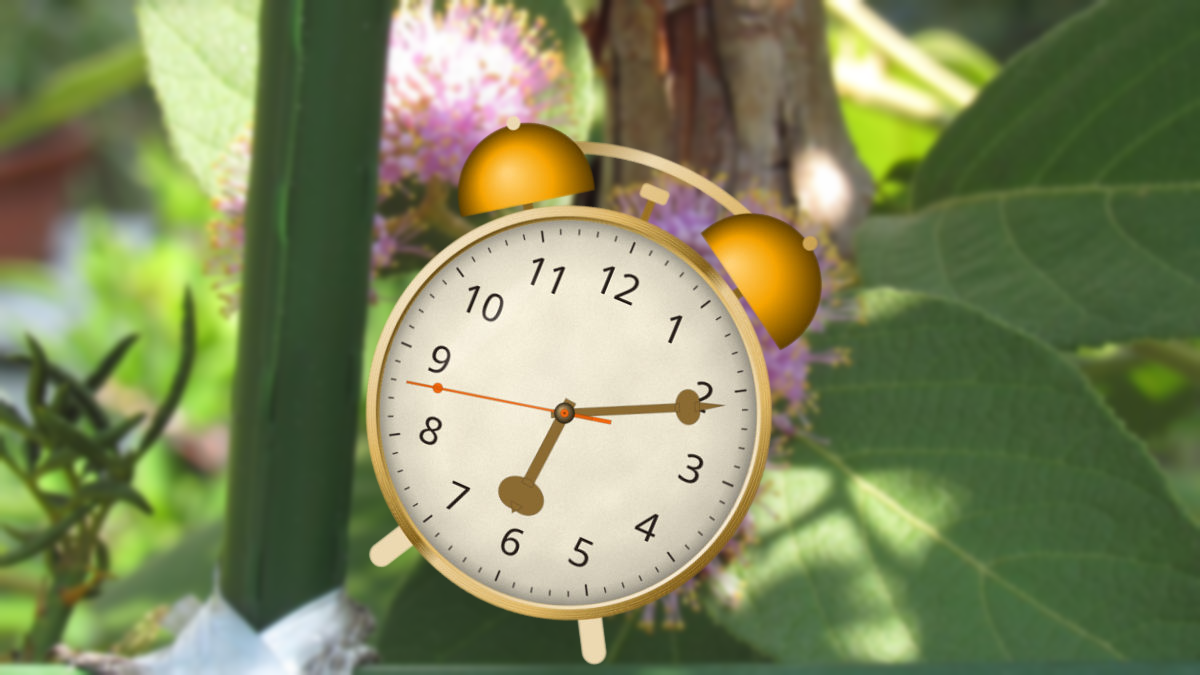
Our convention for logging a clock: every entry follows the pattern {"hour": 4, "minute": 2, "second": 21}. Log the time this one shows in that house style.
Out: {"hour": 6, "minute": 10, "second": 43}
